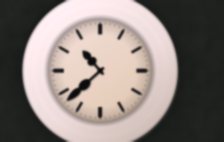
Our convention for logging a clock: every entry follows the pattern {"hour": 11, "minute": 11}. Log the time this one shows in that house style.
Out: {"hour": 10, "minute": 38}
